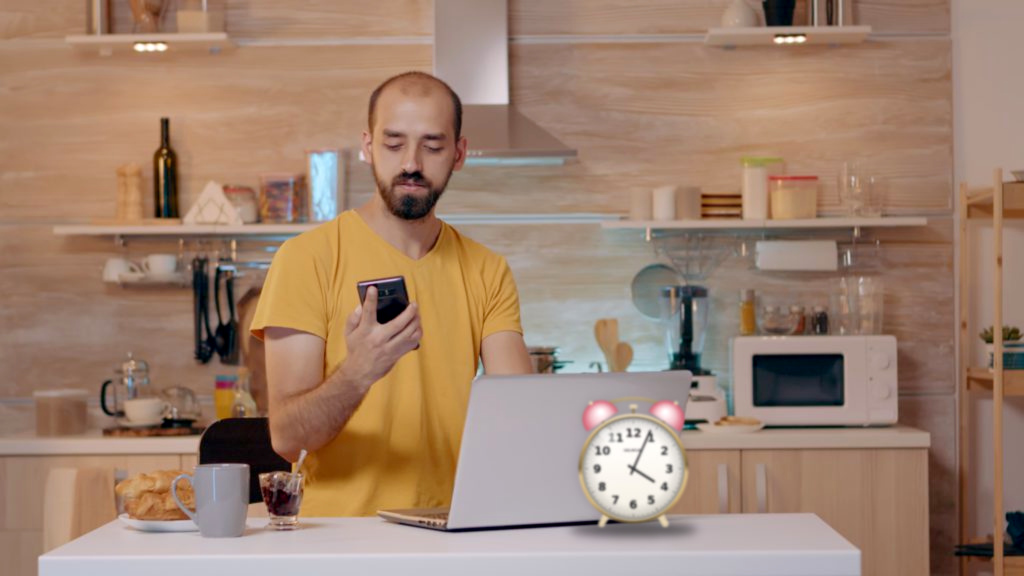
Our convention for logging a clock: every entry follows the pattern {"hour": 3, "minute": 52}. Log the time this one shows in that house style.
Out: {"hour": 4, "minute": 4}
